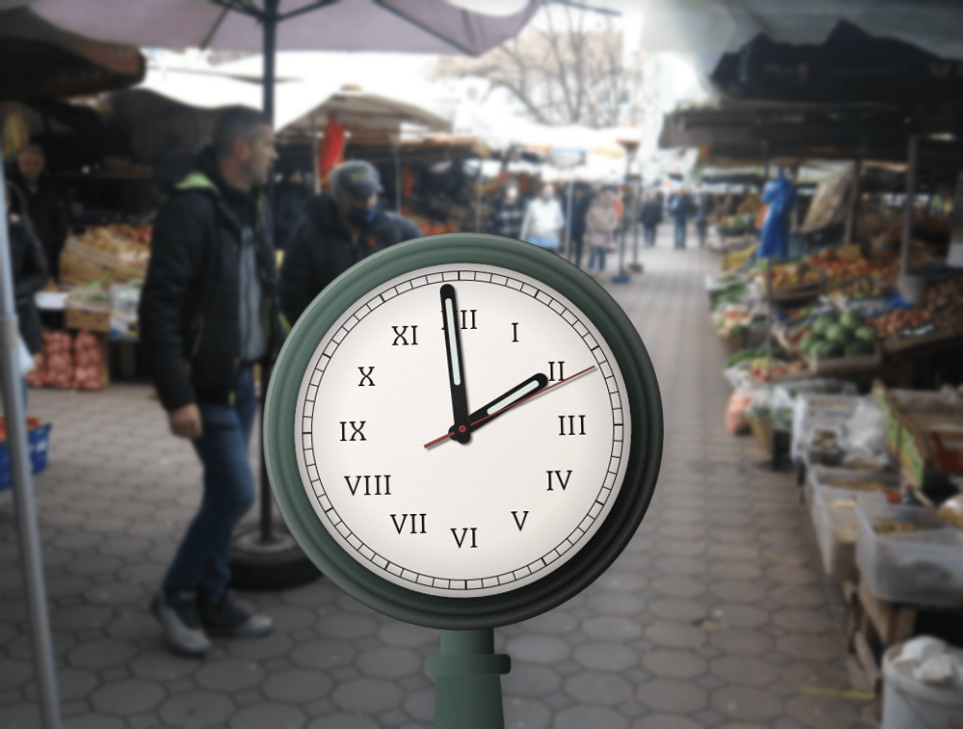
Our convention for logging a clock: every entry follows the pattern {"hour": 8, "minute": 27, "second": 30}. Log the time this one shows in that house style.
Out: {"hour": 1, "minute": 59, "second": 11}
